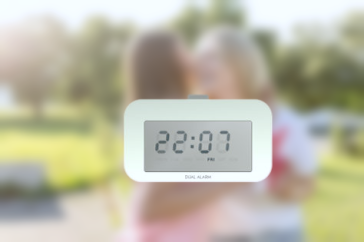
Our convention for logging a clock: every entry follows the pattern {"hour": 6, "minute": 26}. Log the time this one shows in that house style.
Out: {"hour": 22, "minute": 7}
